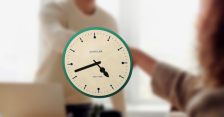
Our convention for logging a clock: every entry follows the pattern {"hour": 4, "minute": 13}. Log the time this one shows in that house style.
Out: {"hour": 4, "minute": 42}
